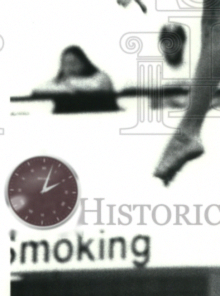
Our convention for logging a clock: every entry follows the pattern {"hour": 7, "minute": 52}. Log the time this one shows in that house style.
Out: {"hour": 2, "minute": 3}
